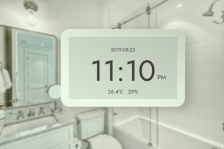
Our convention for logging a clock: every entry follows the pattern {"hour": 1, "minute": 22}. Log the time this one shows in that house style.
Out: {"hour": 11, "minute": 10}
